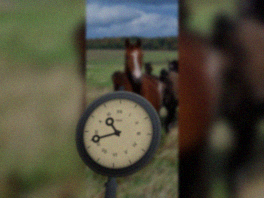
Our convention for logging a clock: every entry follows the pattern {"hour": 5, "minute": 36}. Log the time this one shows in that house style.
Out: {"hour": 10, "minute": 42}
